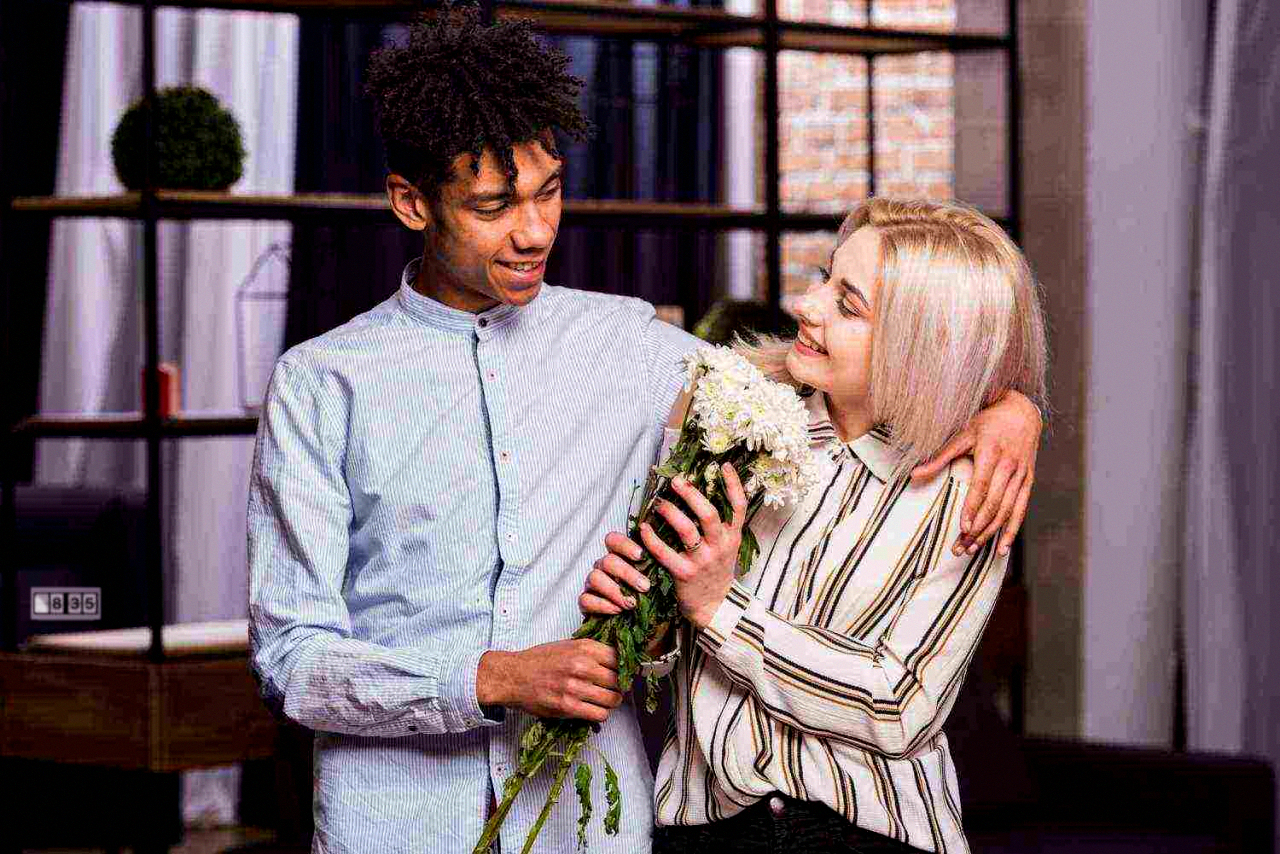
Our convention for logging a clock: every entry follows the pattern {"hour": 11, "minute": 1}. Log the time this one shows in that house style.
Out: {"hour": 8, "minute": 35}
